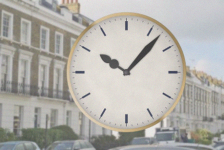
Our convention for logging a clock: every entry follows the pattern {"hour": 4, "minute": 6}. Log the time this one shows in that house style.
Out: {"hour": 10, "minute": 7}
